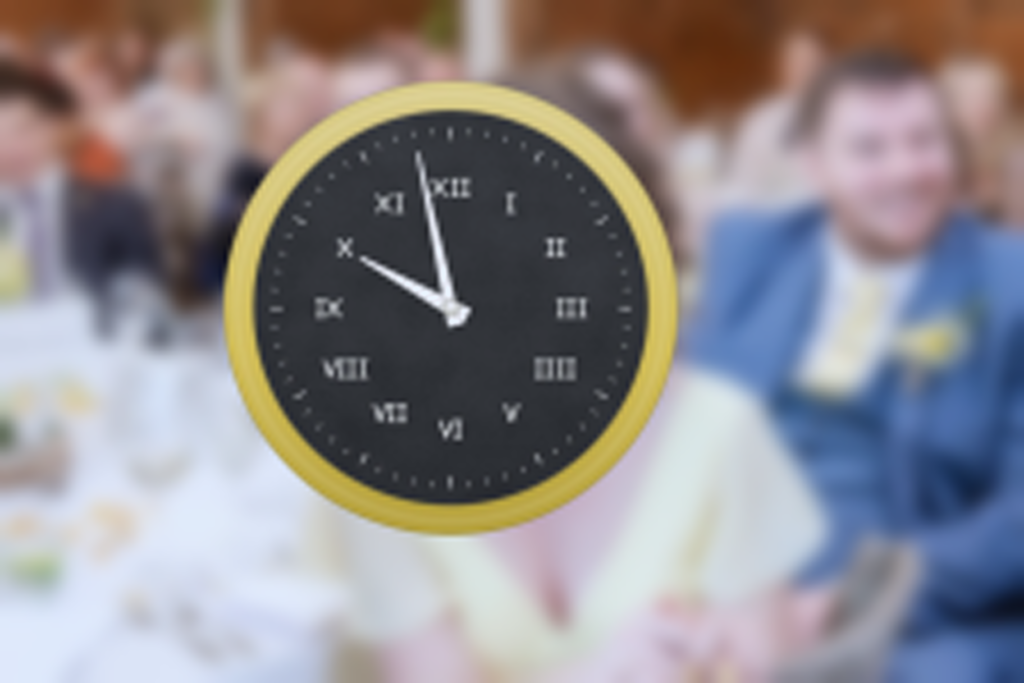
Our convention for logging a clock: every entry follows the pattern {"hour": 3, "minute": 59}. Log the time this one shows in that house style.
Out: {"hour": 9, "minute": 58}
